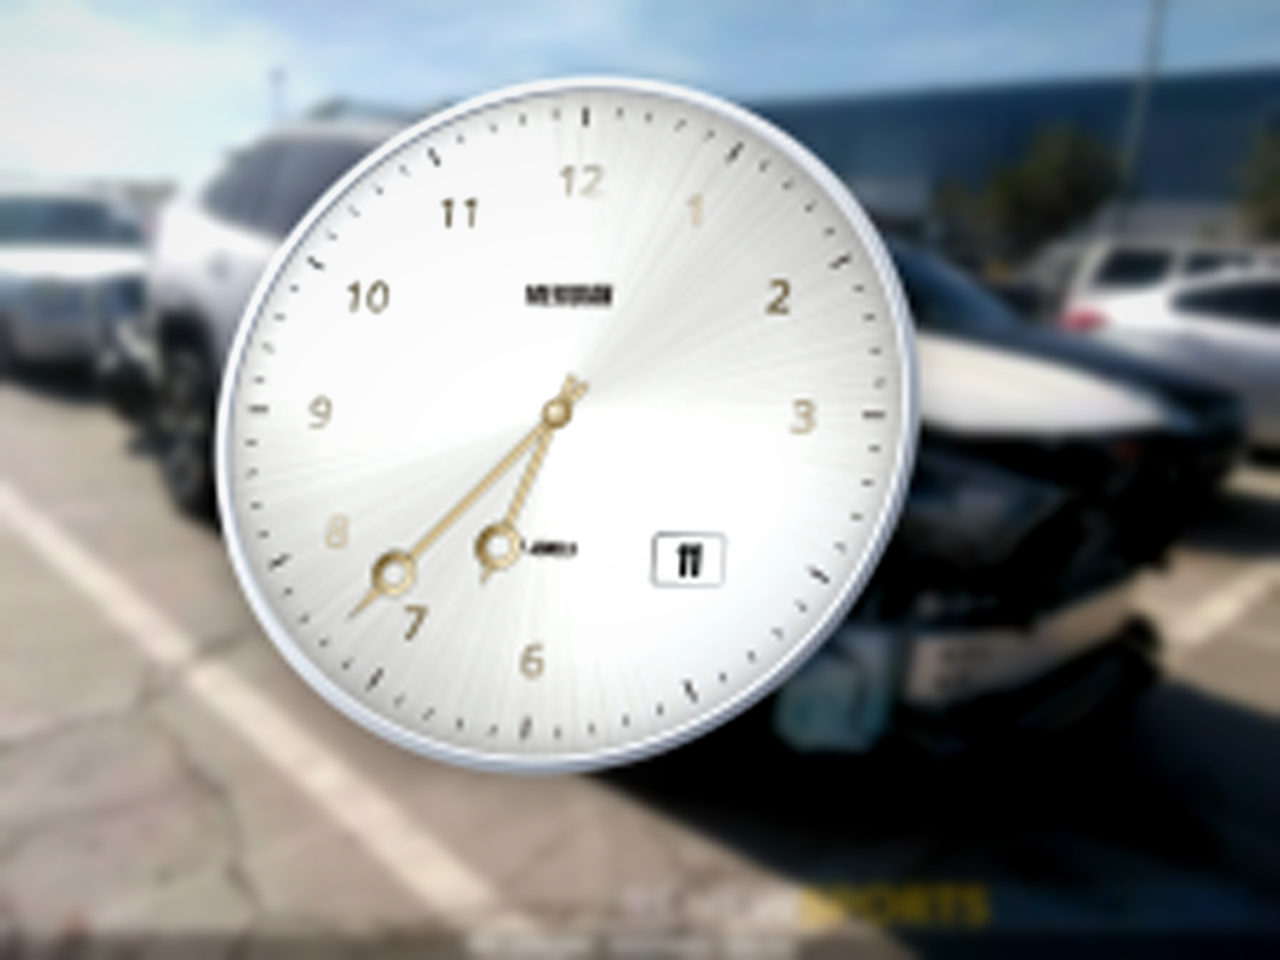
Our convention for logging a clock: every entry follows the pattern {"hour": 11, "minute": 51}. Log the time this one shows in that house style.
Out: {"hour": 6, "minute": 37}
